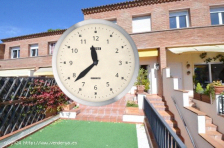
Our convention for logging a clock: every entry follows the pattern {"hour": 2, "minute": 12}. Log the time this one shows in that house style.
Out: {"hour": 11, "minute": 38}
